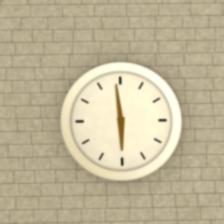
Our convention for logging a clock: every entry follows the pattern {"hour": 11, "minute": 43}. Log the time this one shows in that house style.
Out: {"hour": 5, "minute": 59}
